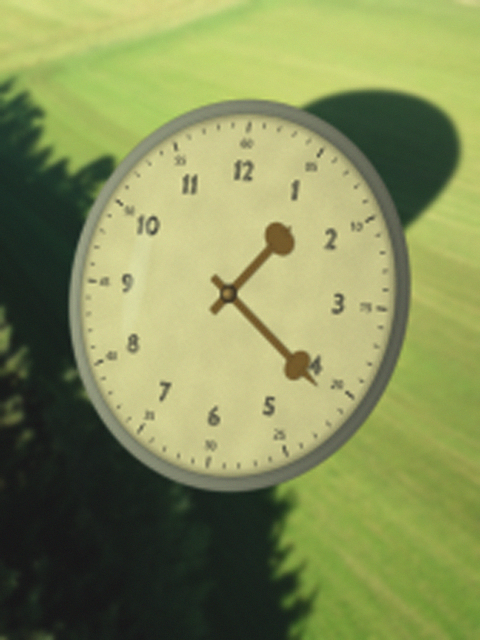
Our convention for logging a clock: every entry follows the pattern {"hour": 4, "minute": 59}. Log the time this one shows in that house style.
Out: {"hour": 1, "minute": 21}
